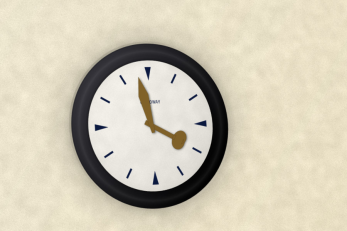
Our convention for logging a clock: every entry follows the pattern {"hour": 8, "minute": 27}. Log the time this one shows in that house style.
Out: {"hour": 3, "minute": 58}
